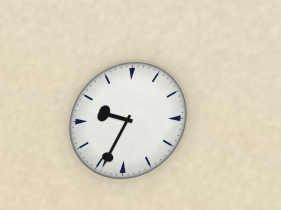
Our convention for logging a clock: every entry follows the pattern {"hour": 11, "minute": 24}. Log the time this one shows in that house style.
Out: {"hour": 9, "minute": 34}
